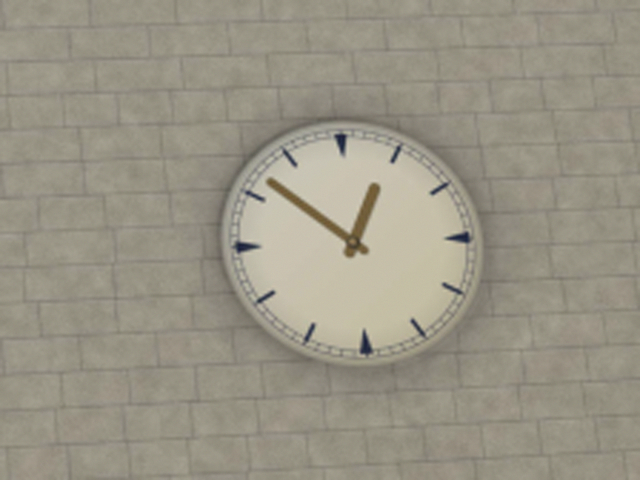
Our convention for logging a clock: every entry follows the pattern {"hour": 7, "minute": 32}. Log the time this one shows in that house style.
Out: {"hour": 12, "minute": 52}
